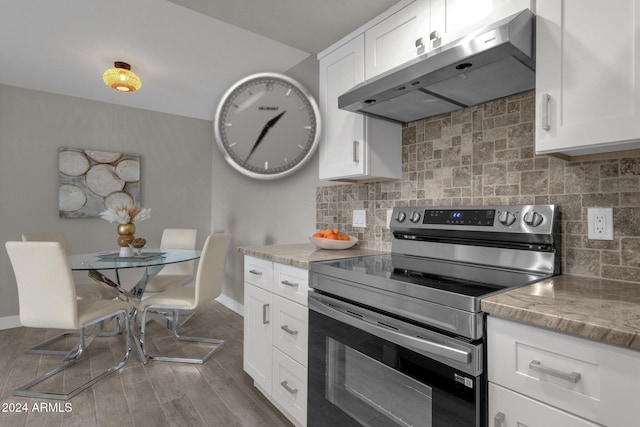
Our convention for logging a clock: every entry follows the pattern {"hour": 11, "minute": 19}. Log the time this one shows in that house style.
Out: {"hour": 1, "minute": 35}
